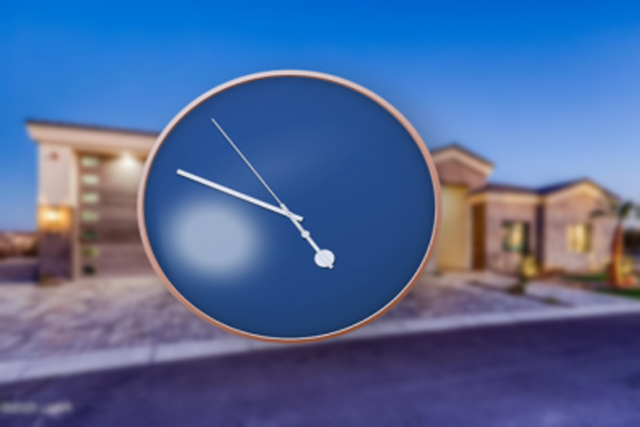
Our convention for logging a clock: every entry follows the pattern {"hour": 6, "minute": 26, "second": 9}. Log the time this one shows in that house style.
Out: {"hour": 4, "minute": 48, "second": 54}
